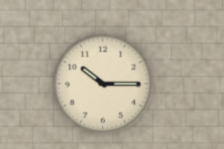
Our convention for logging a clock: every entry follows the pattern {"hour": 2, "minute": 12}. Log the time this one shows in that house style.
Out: {"hour": 10, "minute": 15}
